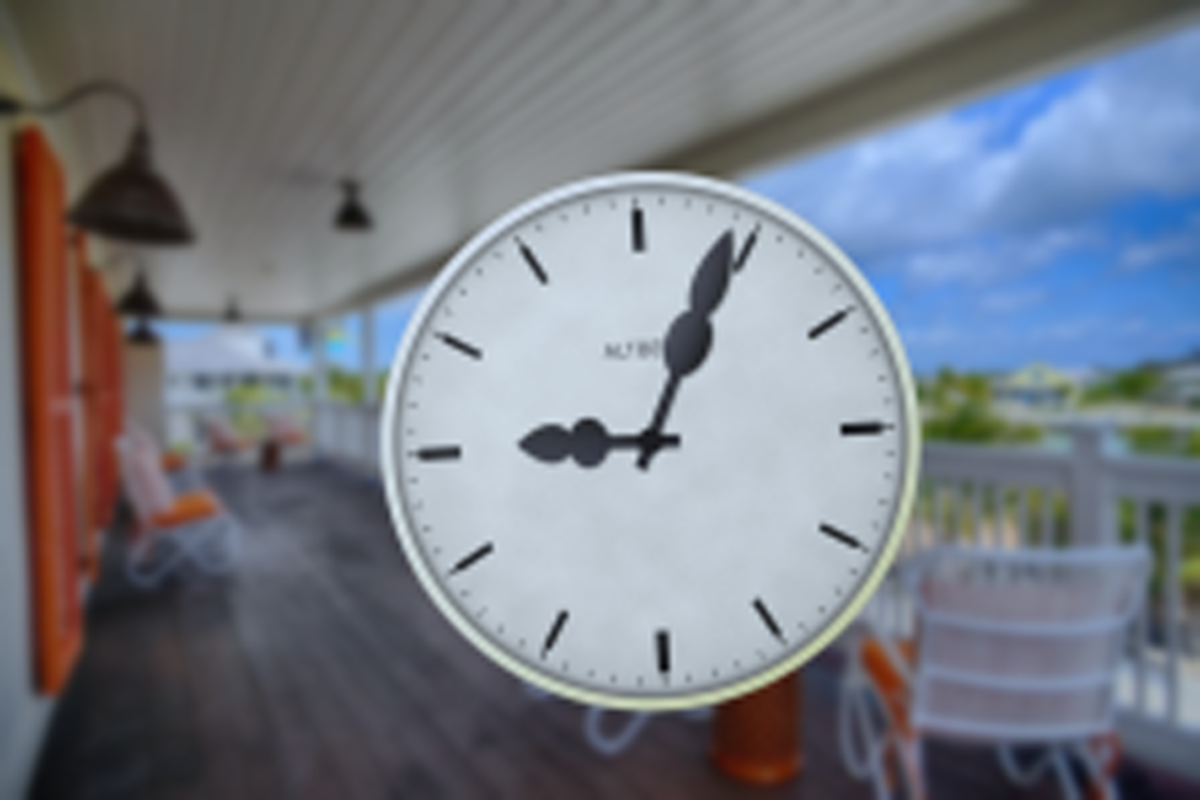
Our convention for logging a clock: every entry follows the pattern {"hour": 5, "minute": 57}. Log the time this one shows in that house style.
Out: {"hour": 9, "minute": 4}
